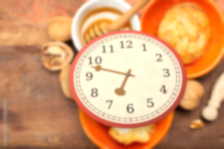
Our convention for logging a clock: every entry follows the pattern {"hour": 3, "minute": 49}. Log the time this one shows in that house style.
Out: {"hour": 6, "minute": 48}
